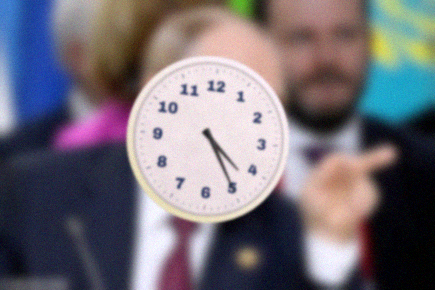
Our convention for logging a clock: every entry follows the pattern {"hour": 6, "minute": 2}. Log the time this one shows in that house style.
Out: {"hour": 4, "minute": 25}
